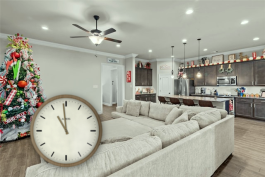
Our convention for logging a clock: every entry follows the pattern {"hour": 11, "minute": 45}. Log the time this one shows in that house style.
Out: {"hour": 10, "minute": 59}
